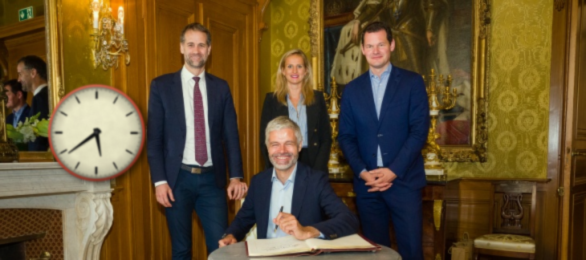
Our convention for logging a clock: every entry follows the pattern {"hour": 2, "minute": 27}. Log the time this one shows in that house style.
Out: {"hour": 5, "minute": 39}
